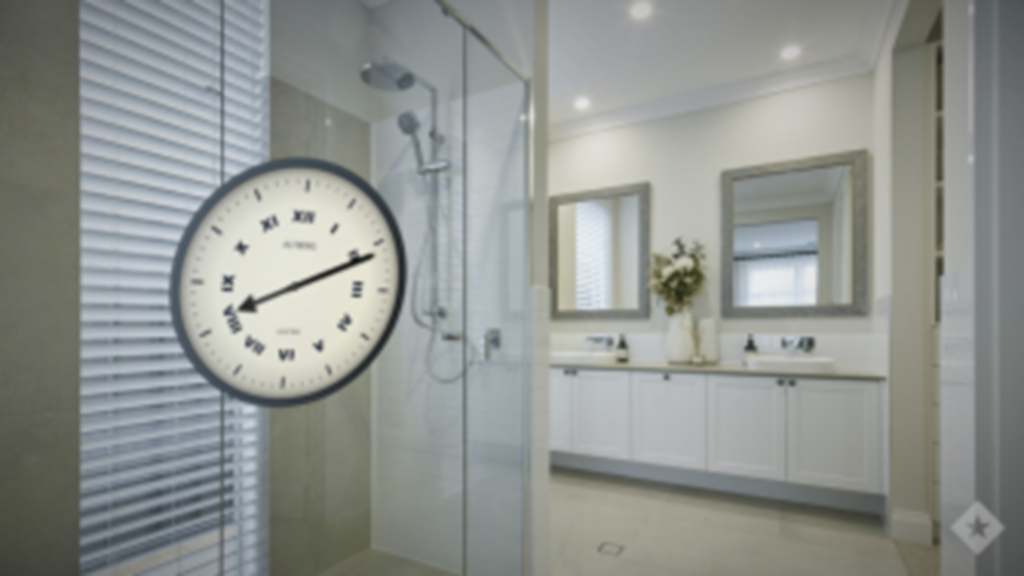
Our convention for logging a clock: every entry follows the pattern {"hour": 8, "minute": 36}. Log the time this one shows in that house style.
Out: {"hour": 8, "minute": 11}
